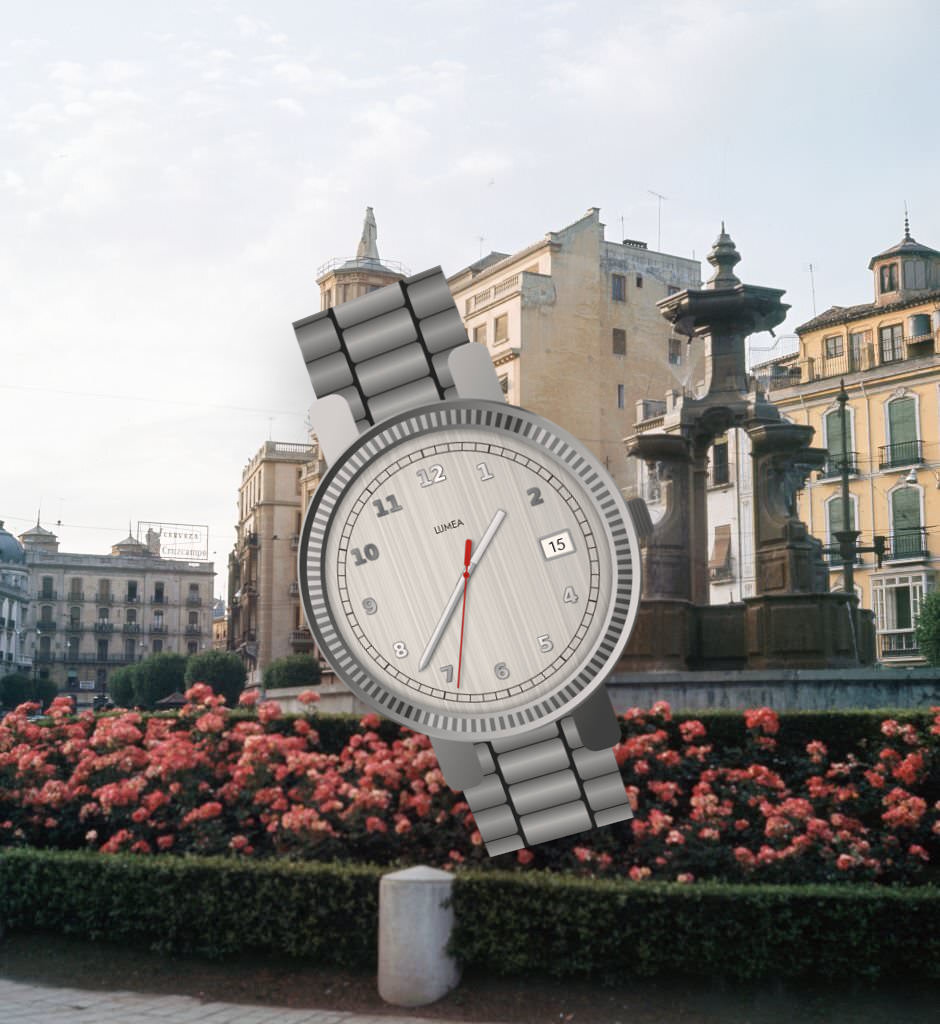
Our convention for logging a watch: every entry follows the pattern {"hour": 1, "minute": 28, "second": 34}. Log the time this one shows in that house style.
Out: {"hour": 1, "minute": 37, "second": 34}
